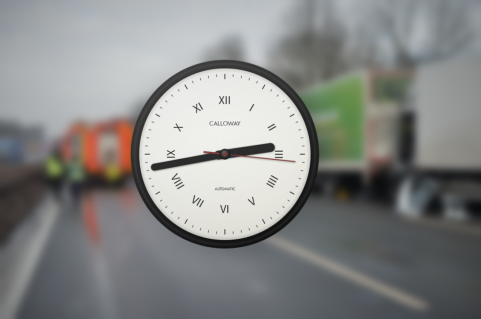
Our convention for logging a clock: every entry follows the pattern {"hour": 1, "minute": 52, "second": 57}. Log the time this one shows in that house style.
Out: {"hour": 2, "minute": 43, "second": 16}
